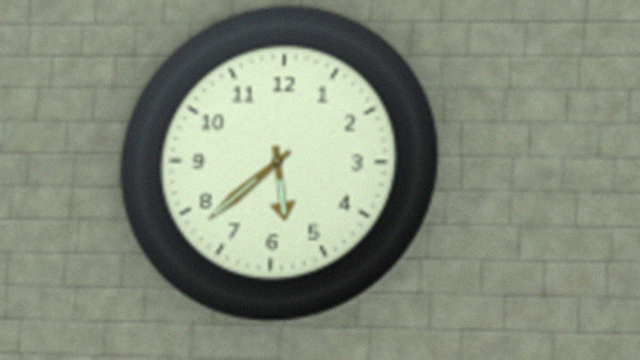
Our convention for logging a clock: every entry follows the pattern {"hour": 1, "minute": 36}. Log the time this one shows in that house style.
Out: {"hour": 5, "minute": 38}
